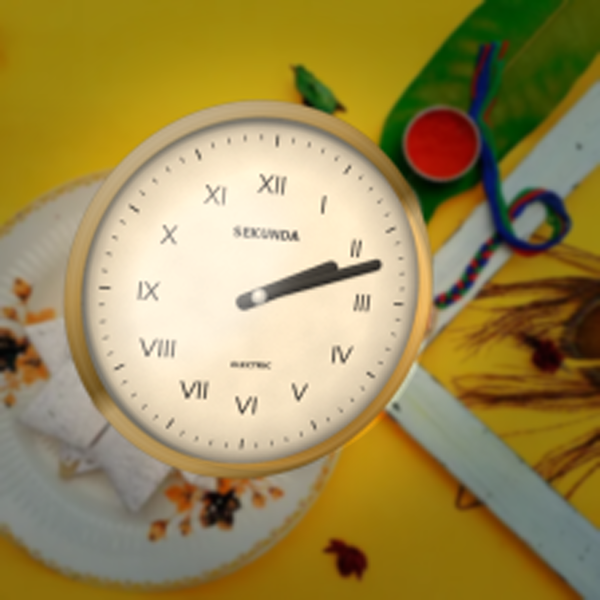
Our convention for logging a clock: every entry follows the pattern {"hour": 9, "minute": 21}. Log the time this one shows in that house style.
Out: {"hour": 2, "minute": 12}
